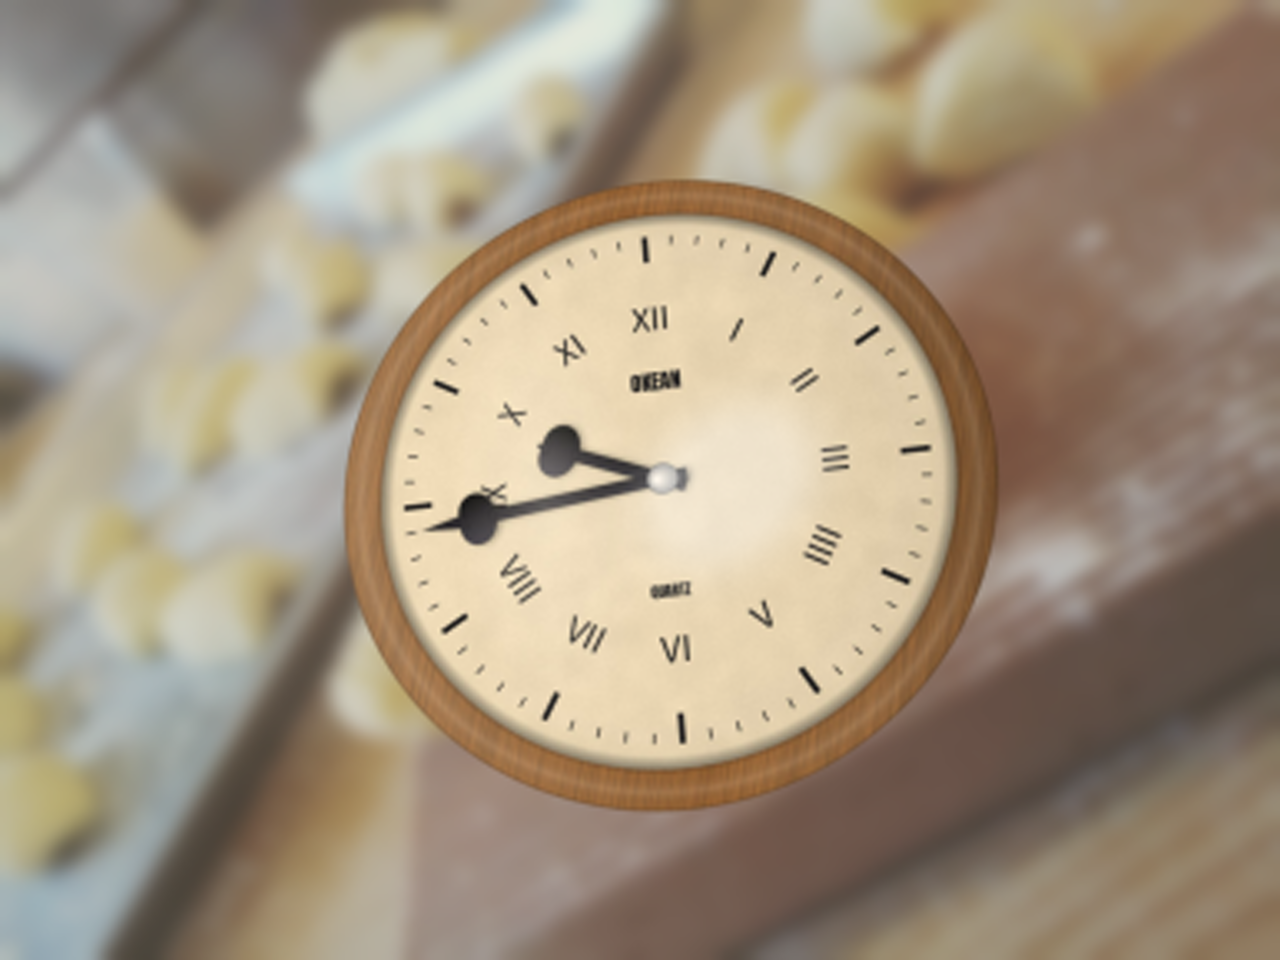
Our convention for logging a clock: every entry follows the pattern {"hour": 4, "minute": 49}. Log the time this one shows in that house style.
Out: {"hour": 9, "minute": 44}
